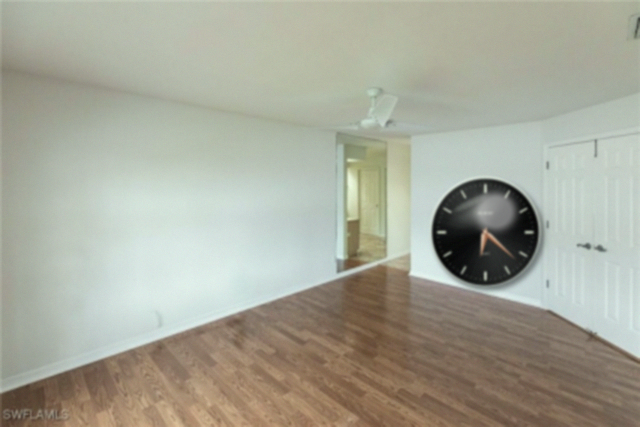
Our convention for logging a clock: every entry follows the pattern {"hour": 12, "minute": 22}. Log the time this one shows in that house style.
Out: {"hour": 6, "minute": 22}
